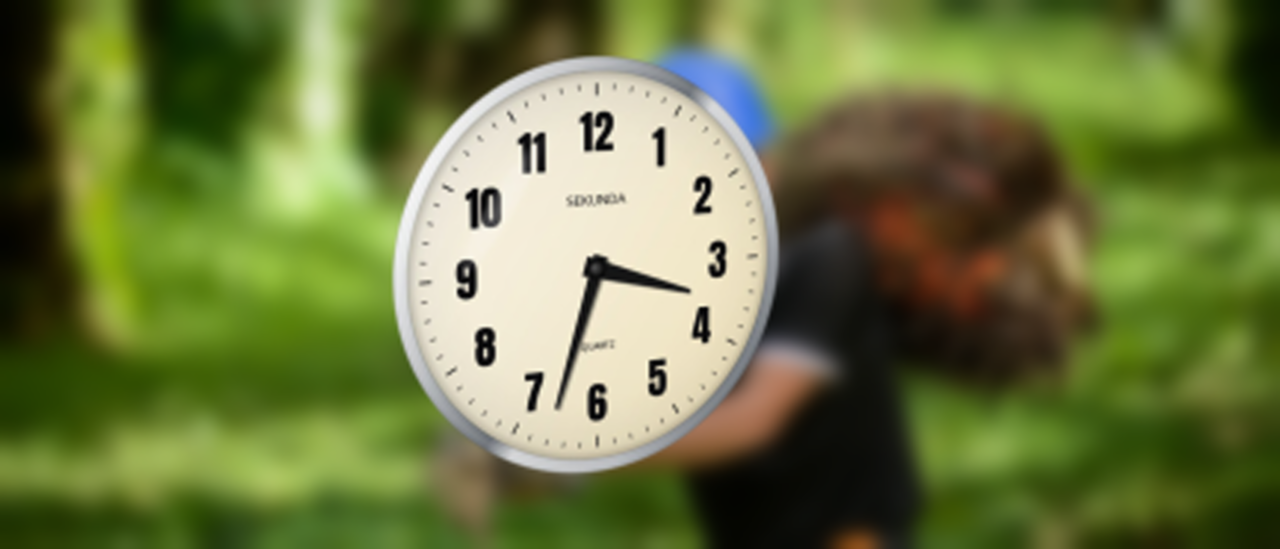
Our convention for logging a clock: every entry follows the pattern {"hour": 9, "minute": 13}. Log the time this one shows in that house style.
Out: {"hour": 3, "minute": 33}
